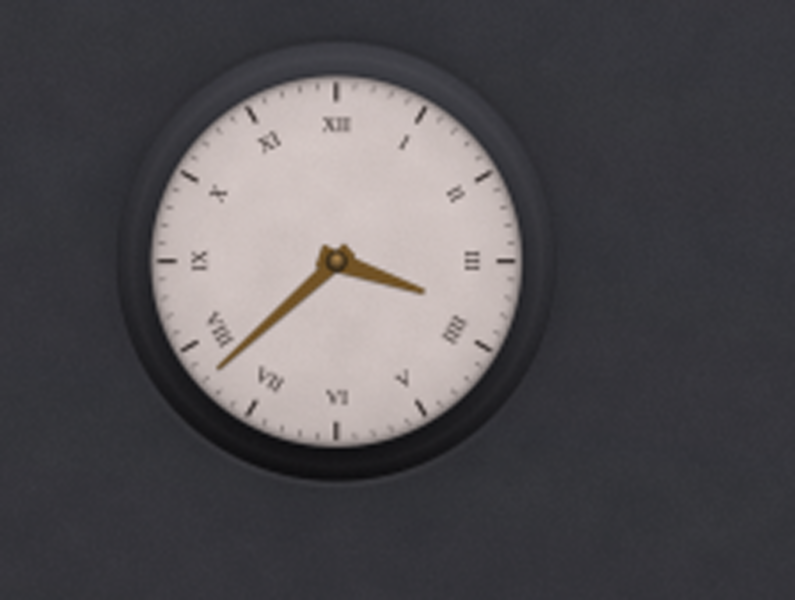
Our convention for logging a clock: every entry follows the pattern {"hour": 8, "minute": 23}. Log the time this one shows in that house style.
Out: {"hour": 3, "minute": 38}
